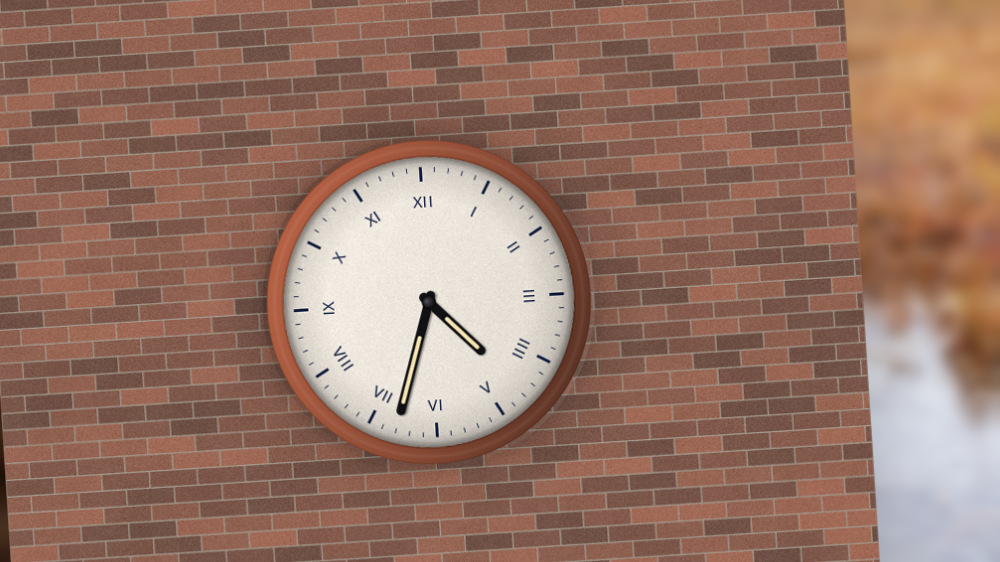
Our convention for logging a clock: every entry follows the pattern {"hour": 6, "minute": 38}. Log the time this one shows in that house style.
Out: {"hour": 4, "minute": 33}
